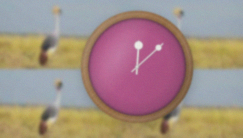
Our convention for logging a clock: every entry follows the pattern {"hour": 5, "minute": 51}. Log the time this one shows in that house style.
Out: {"hour": 12, "minute": 8}
